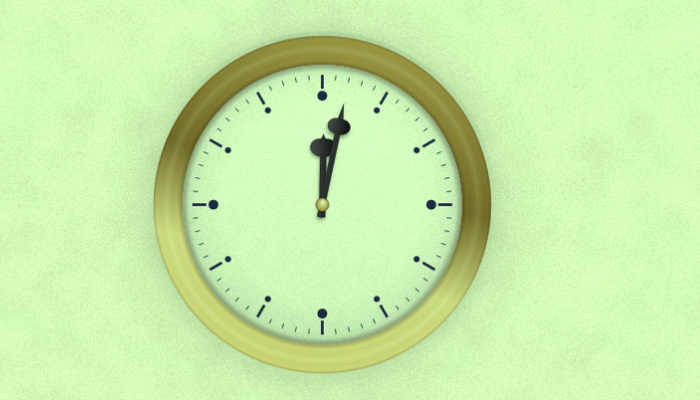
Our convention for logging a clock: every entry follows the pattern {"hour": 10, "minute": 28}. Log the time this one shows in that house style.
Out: {"hour": 12, "minute": 2}
